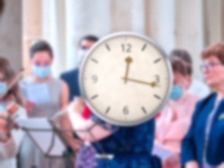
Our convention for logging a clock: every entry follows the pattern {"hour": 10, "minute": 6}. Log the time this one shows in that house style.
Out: {"hour": 12, "minute": 17}
